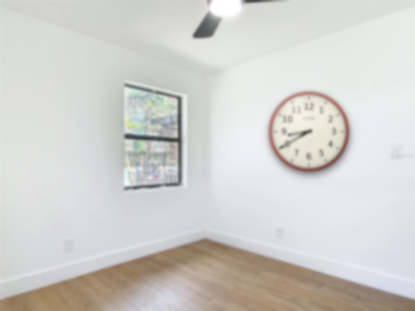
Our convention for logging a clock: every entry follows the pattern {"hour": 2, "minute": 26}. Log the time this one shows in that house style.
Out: {"hour": 8, "minute": 40}
